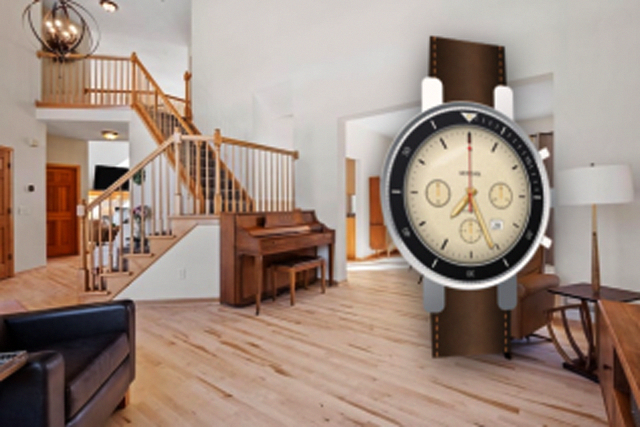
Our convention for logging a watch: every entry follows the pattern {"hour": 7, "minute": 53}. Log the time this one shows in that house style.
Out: {"hour": 7, "minute": 26}
